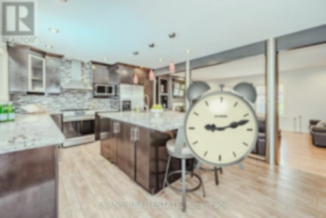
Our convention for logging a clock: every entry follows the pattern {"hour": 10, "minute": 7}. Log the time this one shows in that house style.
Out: {"hour": 9, "minute": 12}
